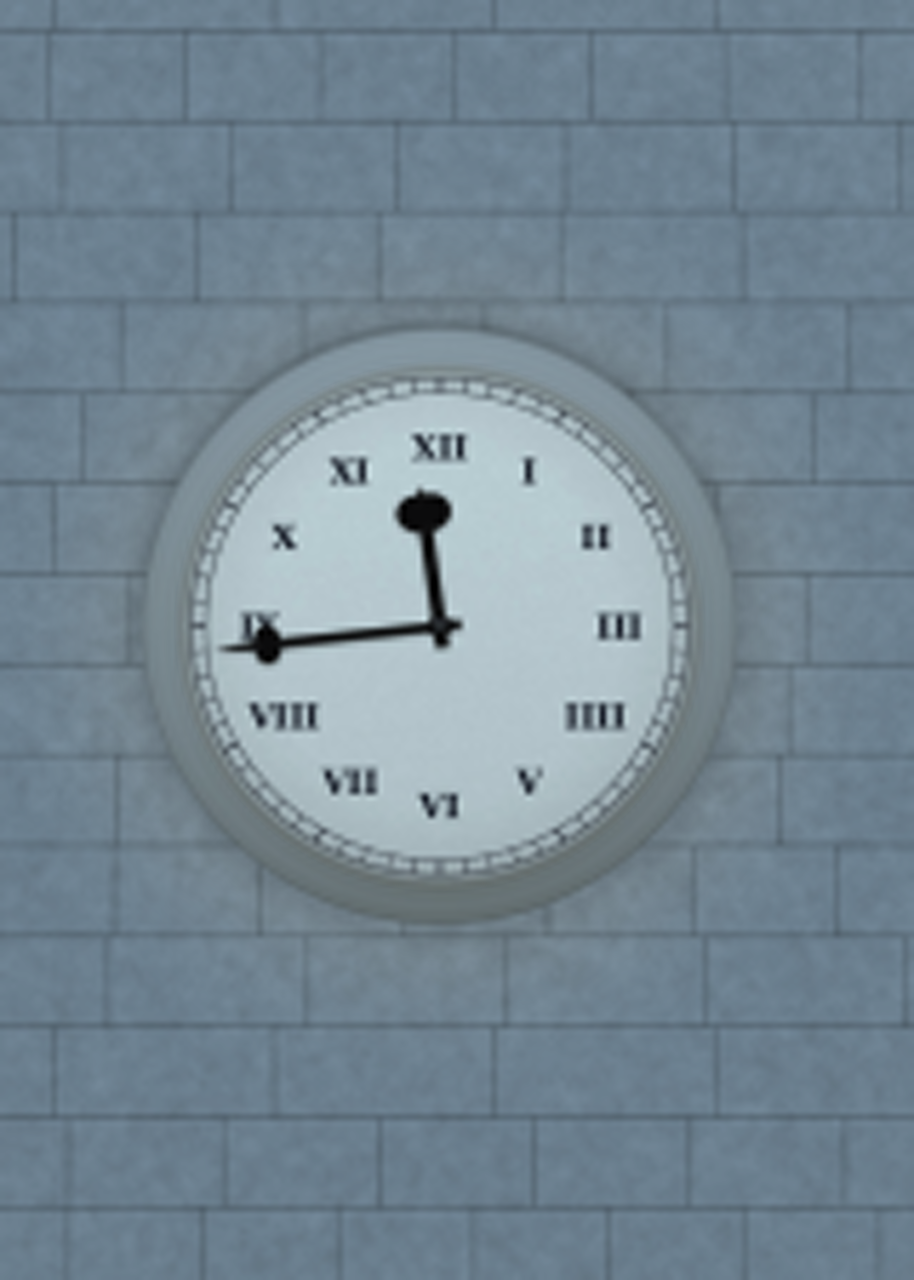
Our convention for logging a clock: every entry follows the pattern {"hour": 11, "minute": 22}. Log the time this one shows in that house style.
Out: {"hour": 11, "minute": 44}
